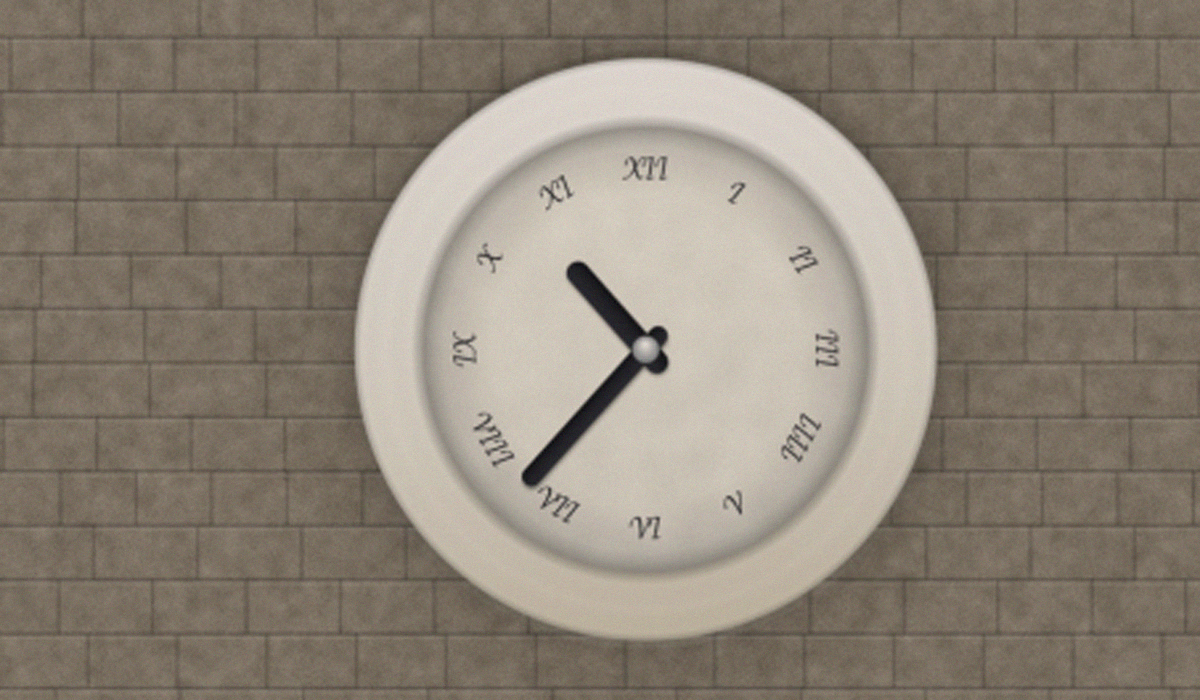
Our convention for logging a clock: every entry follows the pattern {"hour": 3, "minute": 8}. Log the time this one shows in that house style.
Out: {"hour": 10, "minute": 37}
